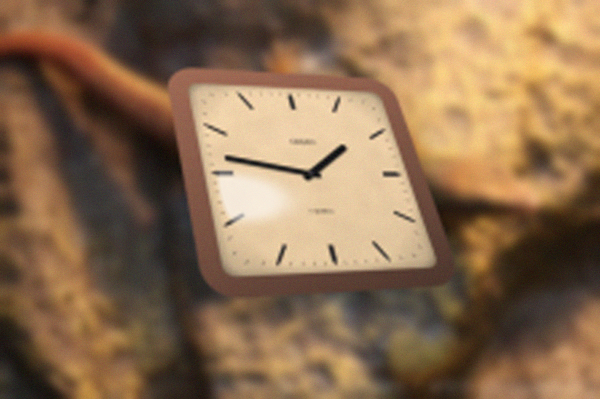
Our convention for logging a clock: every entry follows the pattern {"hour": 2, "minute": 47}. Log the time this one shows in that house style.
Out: {"hour": 1, "minute": 47}
